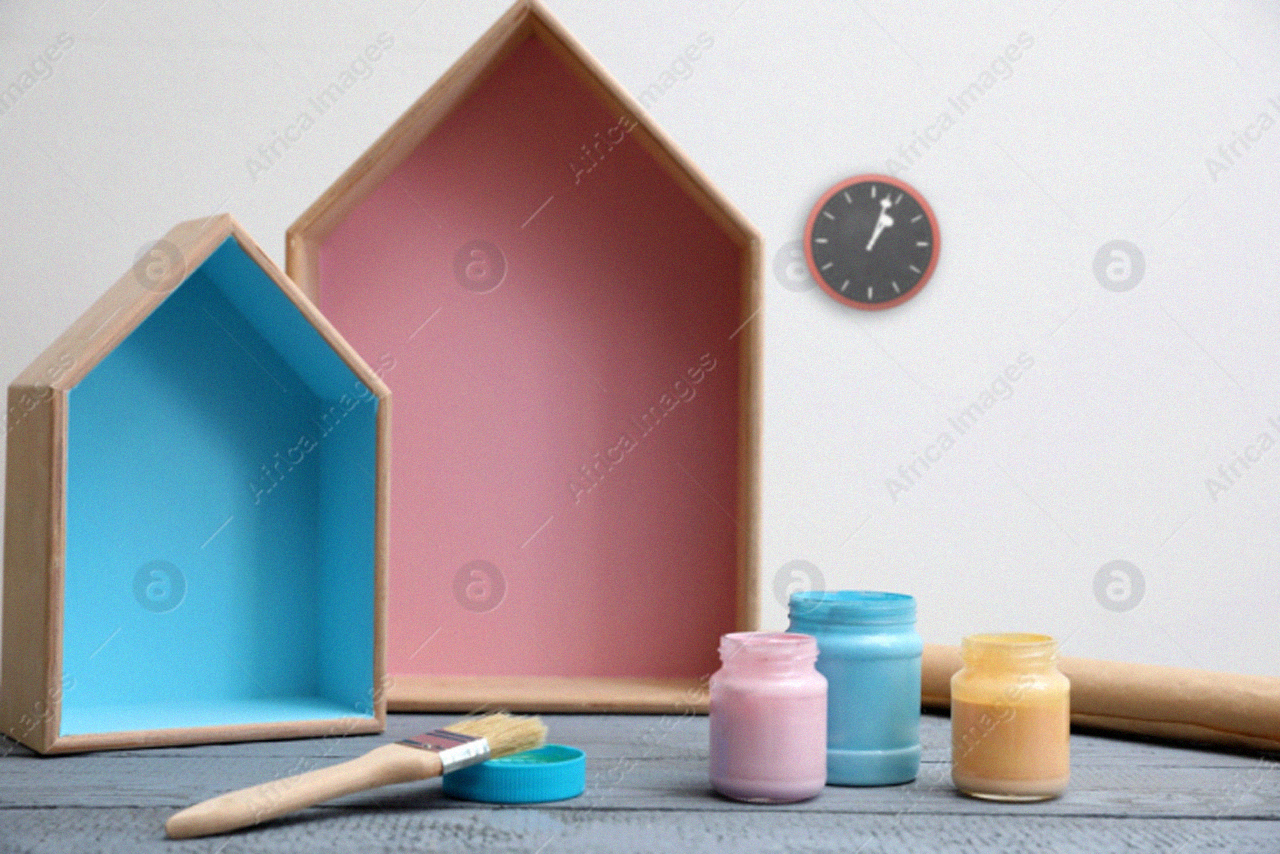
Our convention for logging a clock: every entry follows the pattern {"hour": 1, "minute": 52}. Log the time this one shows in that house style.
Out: {"hour": 1, "minute": 3}
